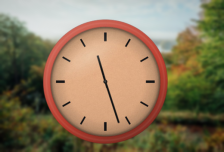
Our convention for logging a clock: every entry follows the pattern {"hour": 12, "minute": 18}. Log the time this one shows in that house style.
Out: {"hour": 11, "minute": 27}
